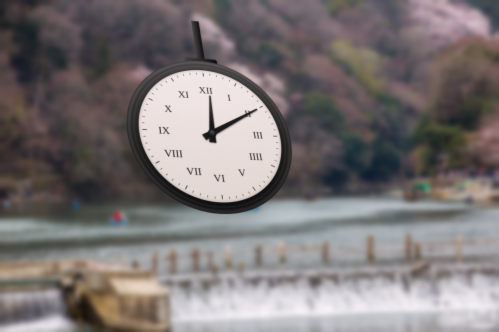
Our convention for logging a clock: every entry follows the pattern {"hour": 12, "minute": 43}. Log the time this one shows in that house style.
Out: {"hour": 12, "minute": 10}
